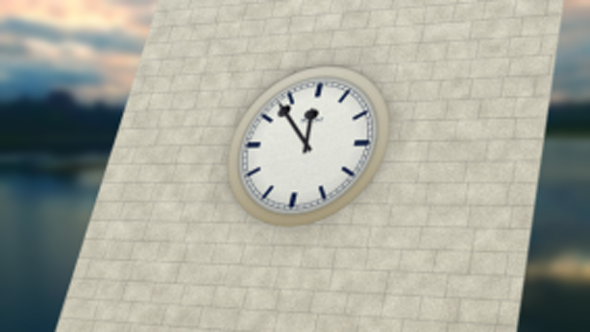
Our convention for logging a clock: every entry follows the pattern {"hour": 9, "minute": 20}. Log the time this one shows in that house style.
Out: {"hour": 11, "minute": 53}
